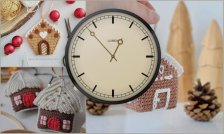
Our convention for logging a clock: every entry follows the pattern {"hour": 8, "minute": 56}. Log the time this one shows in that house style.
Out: {"hour": 12, "minute": 53}
